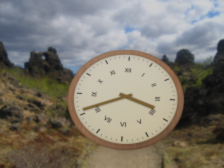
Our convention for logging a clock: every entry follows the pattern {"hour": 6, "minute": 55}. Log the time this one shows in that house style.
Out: {"hour": 3, "minute": 41}
